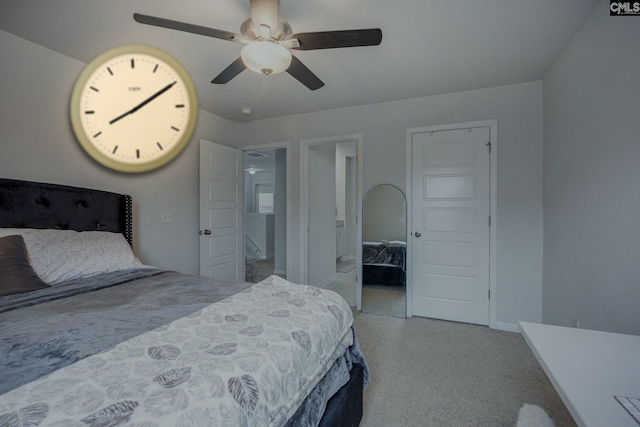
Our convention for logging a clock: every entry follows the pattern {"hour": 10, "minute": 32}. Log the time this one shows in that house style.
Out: {"hour": 8, "minute": 10}
